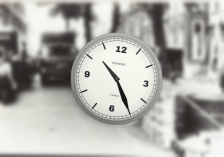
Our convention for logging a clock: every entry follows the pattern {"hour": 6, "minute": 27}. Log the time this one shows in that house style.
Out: {"hour": 10, "minute": 25}
